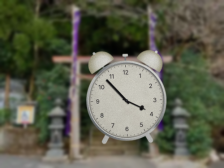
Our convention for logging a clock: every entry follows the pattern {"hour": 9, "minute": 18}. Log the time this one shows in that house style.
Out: {"hour": 3, "minute": 53}
